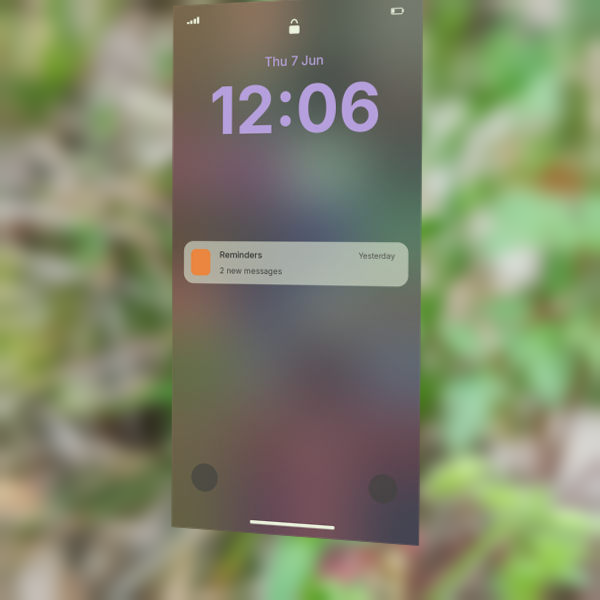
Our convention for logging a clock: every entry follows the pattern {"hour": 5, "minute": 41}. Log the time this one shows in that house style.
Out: {"hour": 12, "minute": 6}
